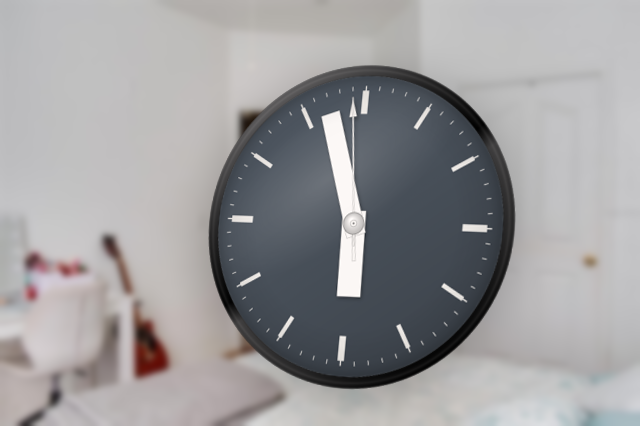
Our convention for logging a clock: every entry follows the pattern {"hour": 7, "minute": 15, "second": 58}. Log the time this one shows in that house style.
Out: {"hour": 5, "minute": 56, "second": 59}
